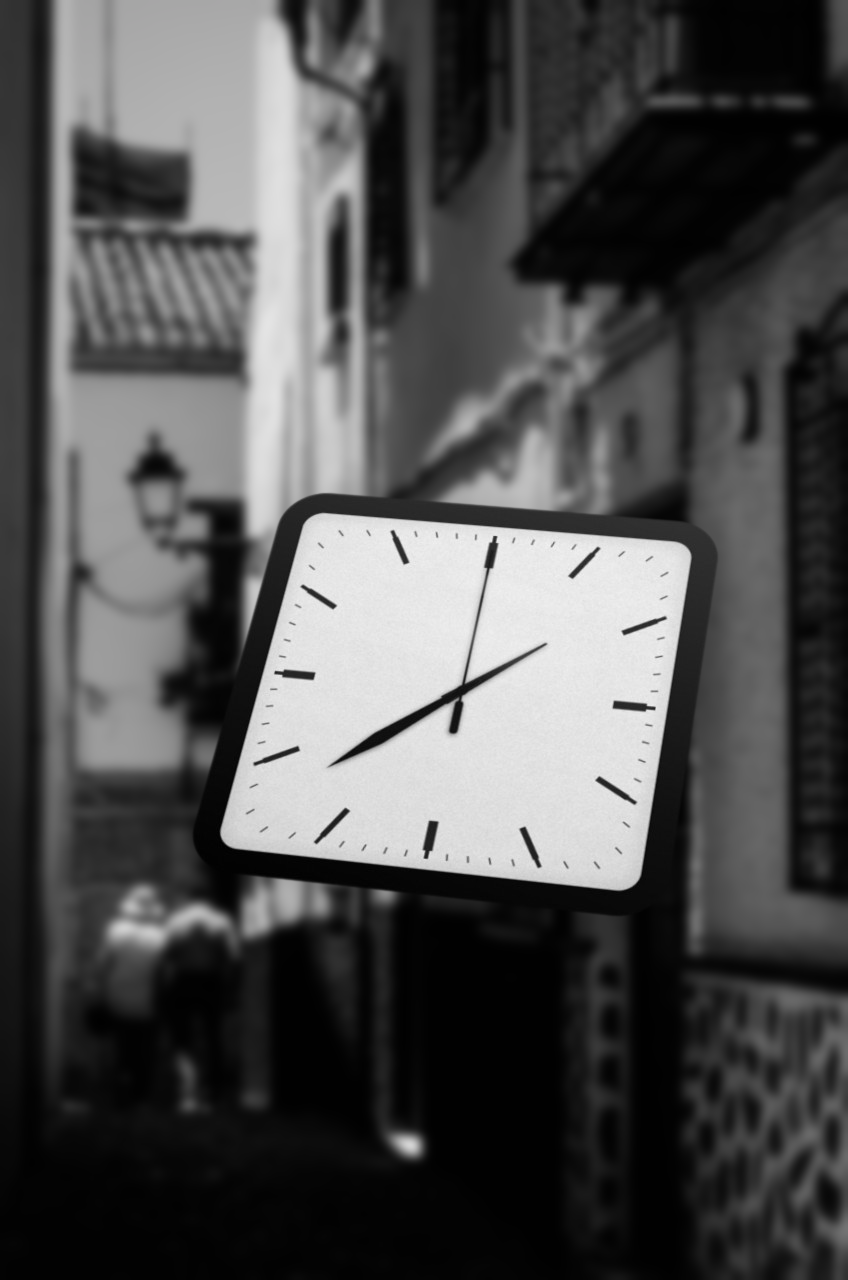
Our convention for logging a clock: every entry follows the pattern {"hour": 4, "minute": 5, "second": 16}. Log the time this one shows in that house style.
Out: {"hour": 1, "minute": 38, "second": 0}
